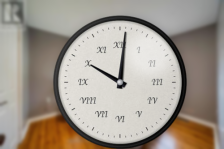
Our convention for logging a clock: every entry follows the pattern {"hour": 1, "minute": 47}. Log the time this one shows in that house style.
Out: {"hour": 10, "minute": 1}
